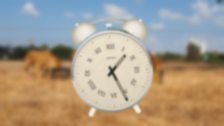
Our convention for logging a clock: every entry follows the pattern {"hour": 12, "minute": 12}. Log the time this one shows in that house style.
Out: {"hour": 1, "minute": 26}
